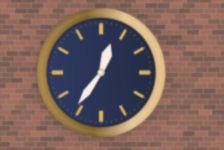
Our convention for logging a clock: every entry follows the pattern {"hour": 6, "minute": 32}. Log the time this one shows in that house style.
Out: {"hour": 12, "minute": 36}
